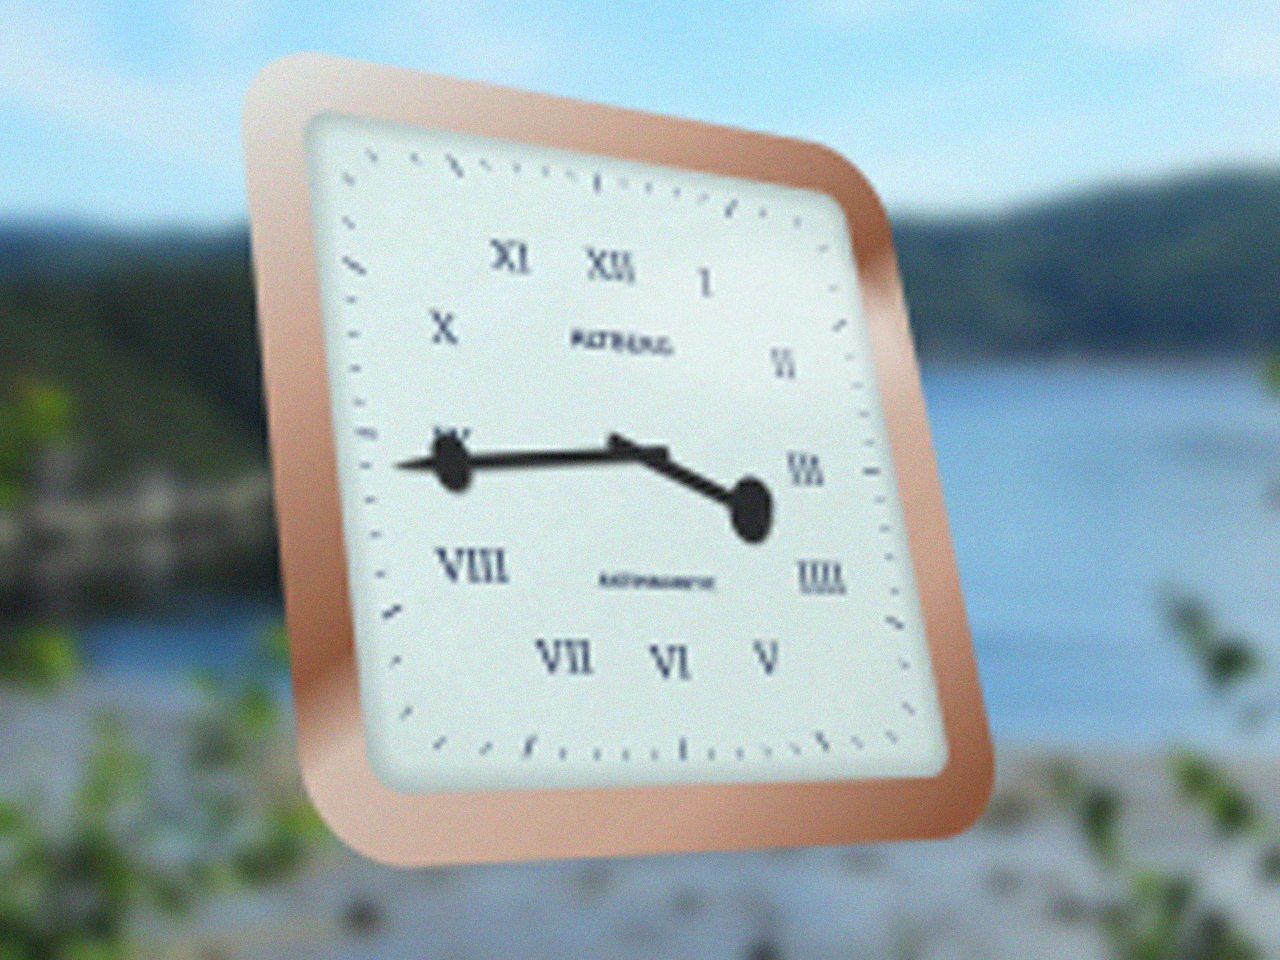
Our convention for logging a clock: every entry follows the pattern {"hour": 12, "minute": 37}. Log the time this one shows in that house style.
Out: {"hour": 3, "minute": 44}
